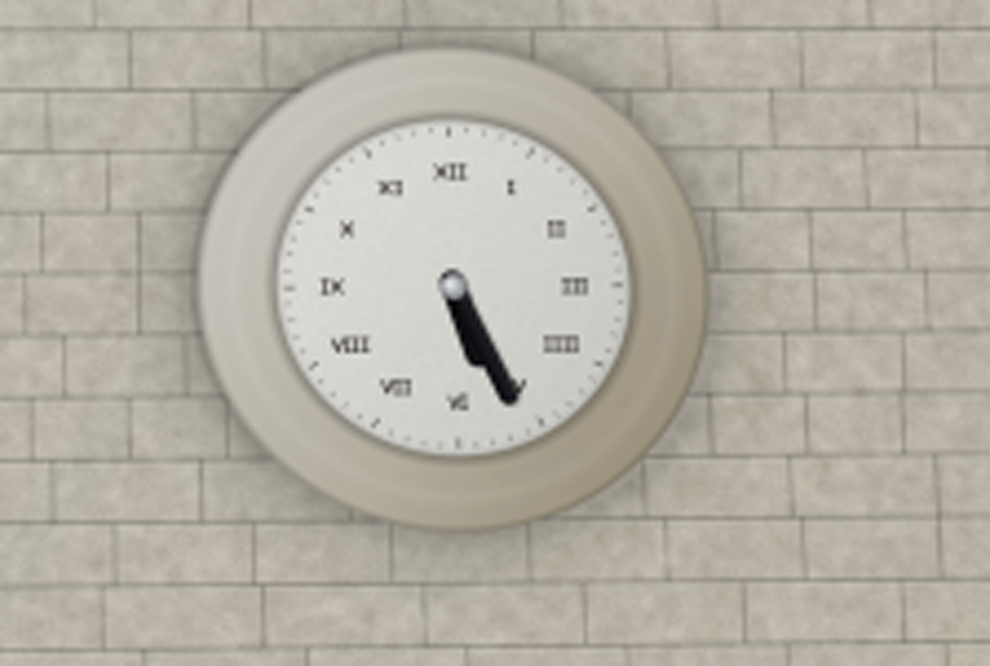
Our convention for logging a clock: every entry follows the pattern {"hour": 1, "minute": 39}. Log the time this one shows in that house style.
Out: {"hour": 5, "minute": 26}
